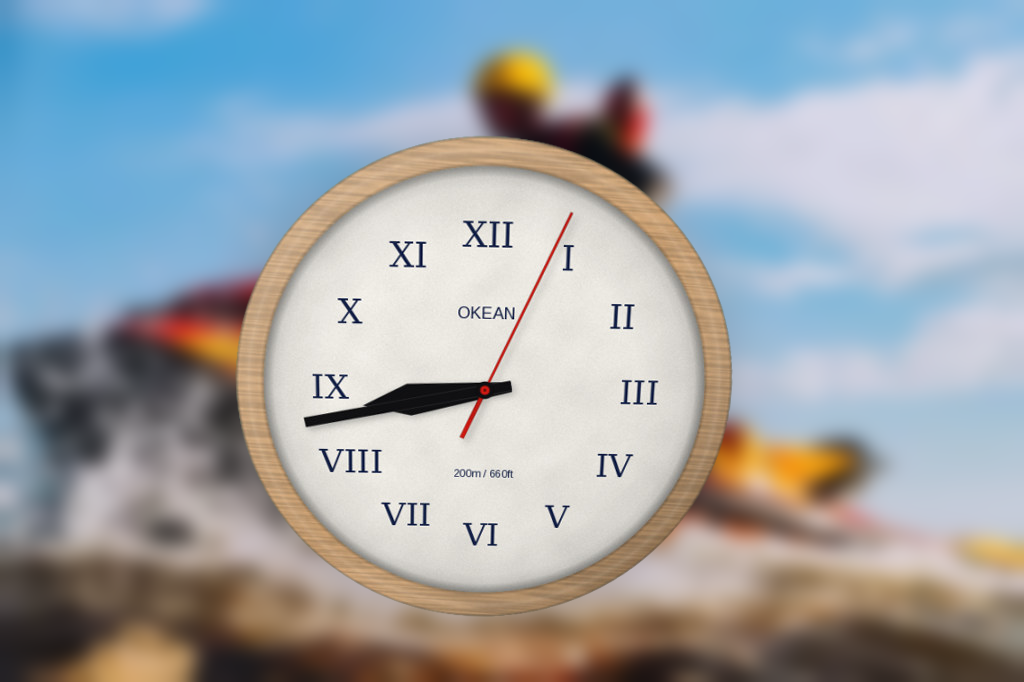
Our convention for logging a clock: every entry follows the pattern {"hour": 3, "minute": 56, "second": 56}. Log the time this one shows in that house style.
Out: {"hour": 8, "minute": 43, "second": 4}
